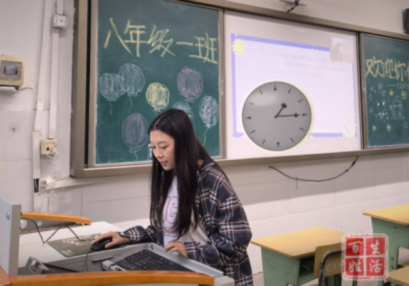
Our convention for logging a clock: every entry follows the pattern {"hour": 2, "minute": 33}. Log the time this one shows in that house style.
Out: {"hour": 1, "minute": 15}
